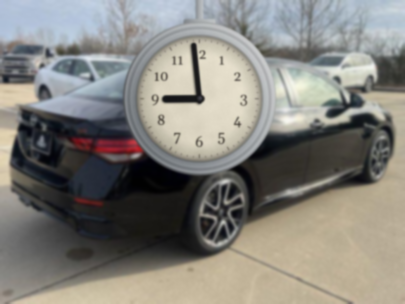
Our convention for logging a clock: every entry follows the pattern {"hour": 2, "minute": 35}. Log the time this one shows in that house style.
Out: {"hour": 8, "minute": 59}
